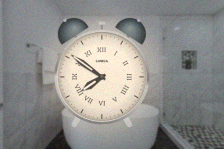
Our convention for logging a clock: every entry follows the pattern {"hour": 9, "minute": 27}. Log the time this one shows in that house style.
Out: {"hour": 7, "minute": 51}
